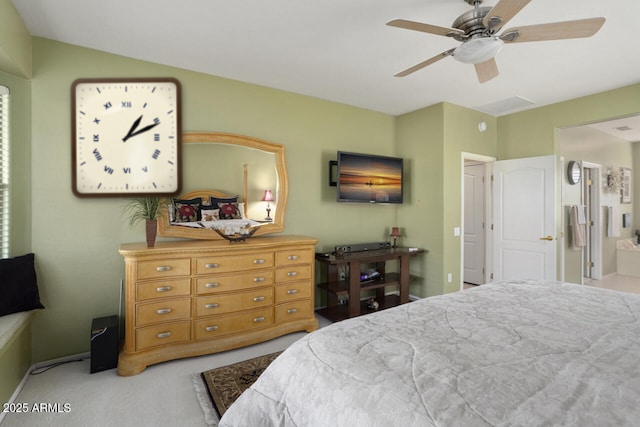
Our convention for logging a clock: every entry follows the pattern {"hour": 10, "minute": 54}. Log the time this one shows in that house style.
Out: {"hour": 1, "minute": 11}
